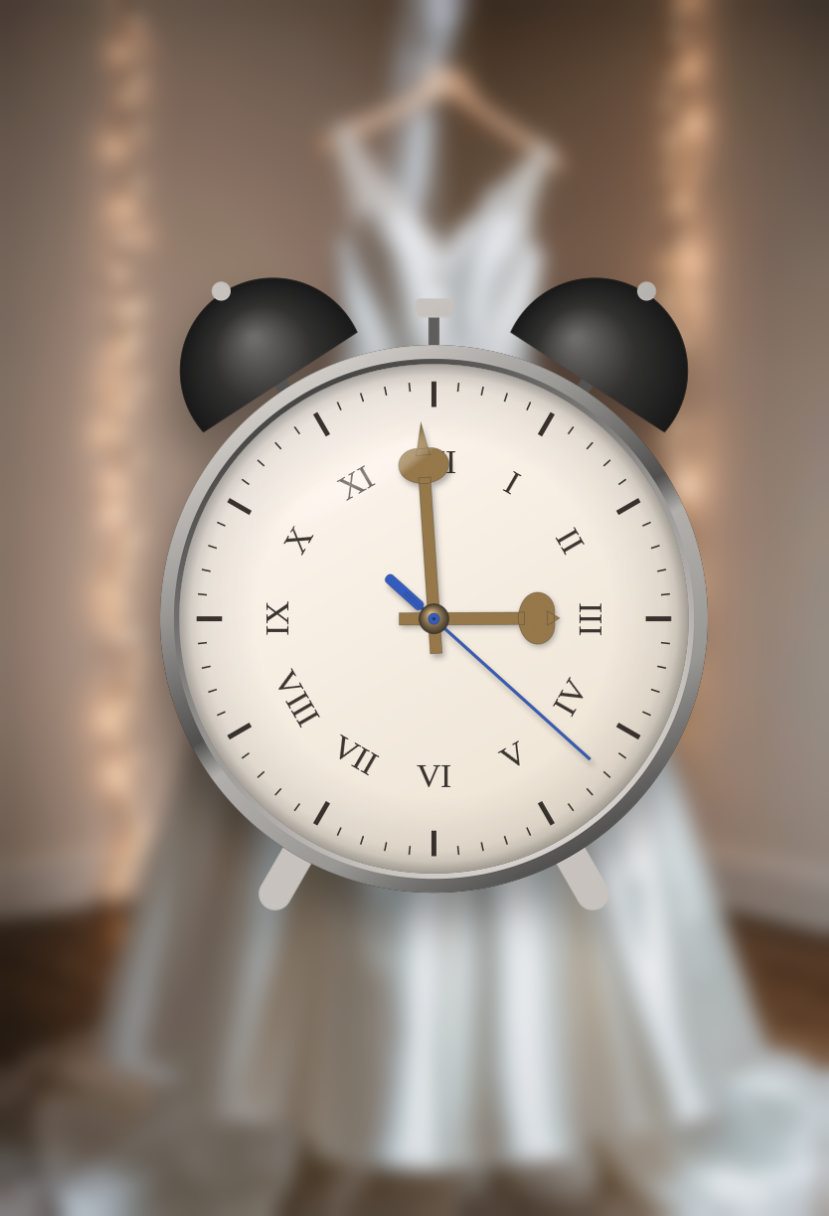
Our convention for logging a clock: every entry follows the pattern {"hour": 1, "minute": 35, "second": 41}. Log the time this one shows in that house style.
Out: {"hour": 2, "minute": 59, "second": 22}
